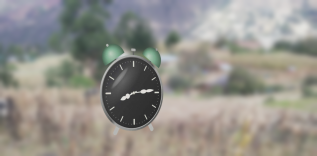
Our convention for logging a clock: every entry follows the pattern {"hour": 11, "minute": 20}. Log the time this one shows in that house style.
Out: {"hour": 8, "minute": 14}
